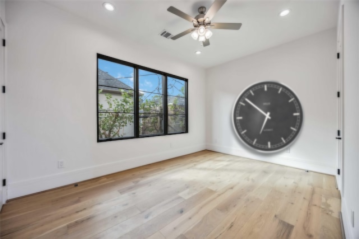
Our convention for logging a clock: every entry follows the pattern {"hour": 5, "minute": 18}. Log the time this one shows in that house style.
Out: {"hour": 6, "minute": 52}
